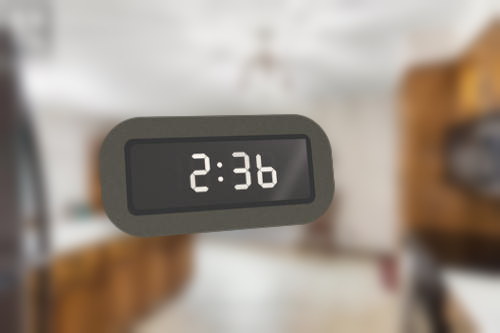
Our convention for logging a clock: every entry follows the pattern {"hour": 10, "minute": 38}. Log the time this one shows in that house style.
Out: {"hour": 2, "minute": 36}
